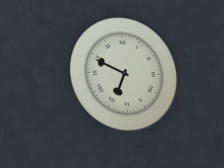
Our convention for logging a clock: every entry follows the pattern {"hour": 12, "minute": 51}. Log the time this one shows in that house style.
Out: {"hour": 6, "minute": 49}
